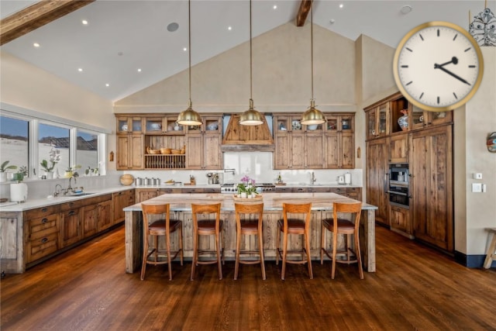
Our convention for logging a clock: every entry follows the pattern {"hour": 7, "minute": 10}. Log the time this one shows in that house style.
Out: {"hour": 2, "minute": 20}
